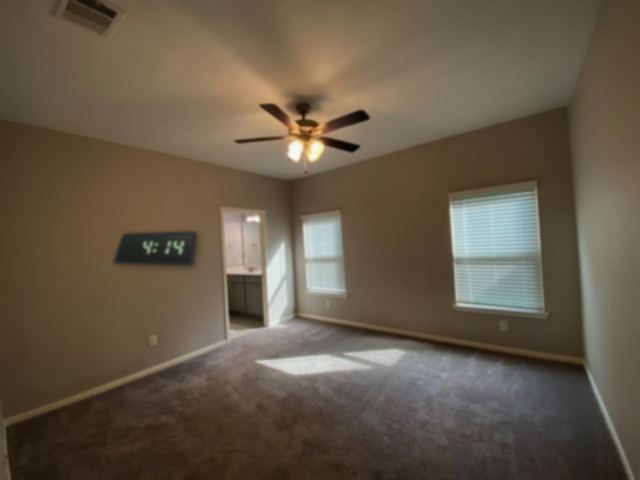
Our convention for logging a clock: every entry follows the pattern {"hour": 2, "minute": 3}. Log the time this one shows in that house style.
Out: {"hour": 4, "minute": 14}
